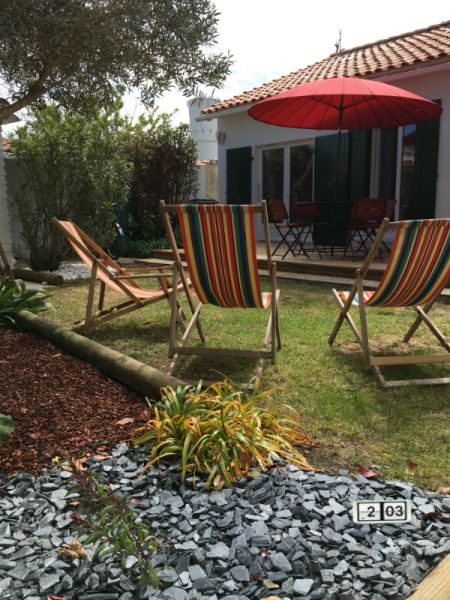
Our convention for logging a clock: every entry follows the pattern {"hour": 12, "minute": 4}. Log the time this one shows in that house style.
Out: {"hour": 2, "minute": 3}
